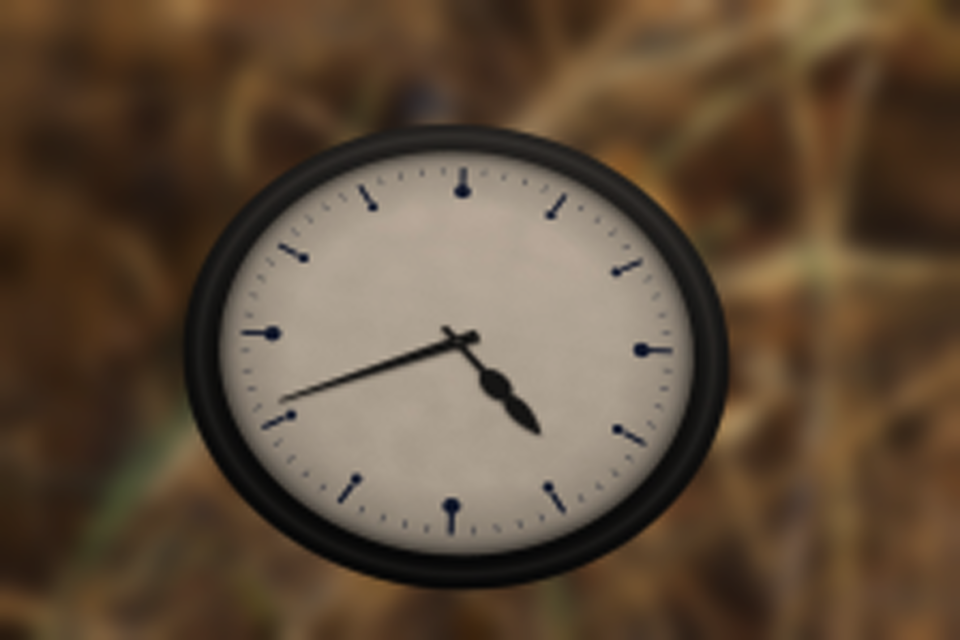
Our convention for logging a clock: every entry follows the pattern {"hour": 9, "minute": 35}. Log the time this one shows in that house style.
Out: {"hour": 4, "minute": 41}
